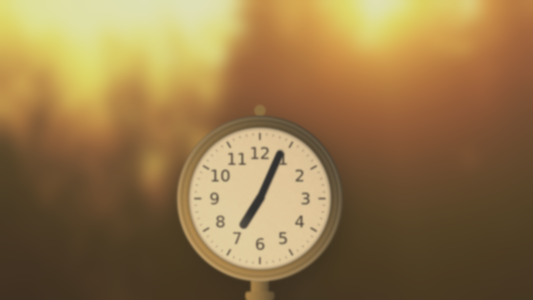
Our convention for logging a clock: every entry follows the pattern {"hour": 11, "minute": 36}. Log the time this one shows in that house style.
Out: {"hour": 7, "minute": 4}
